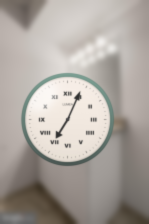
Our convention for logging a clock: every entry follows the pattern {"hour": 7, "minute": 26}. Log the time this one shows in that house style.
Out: {"hour": 7, "minute": 4}
